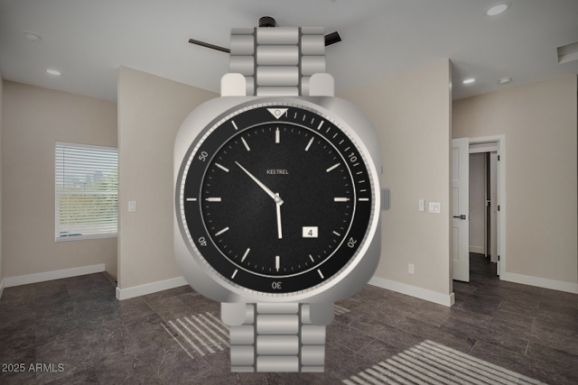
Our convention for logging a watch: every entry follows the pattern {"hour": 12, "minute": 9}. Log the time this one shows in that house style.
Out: {"hour": 5, "minute": 52}
